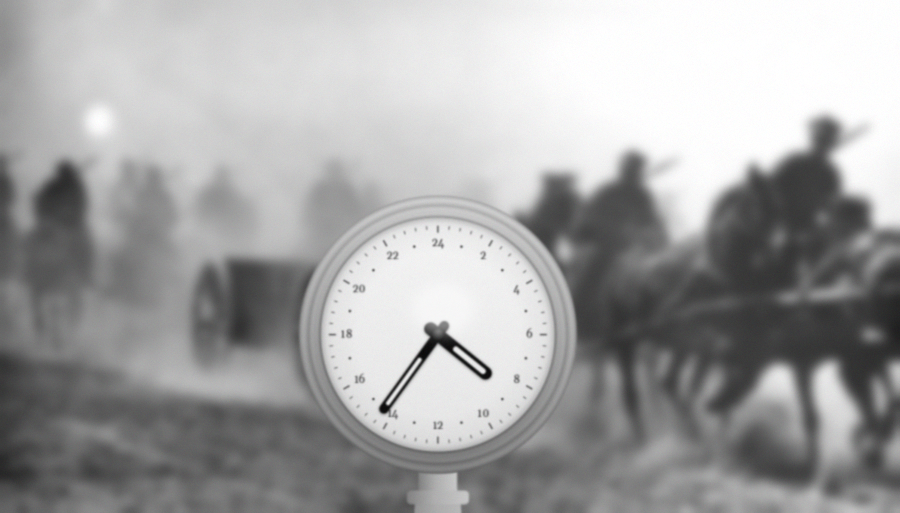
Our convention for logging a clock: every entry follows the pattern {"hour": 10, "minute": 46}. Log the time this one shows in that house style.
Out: {"hour": 8, "minute": 36}
